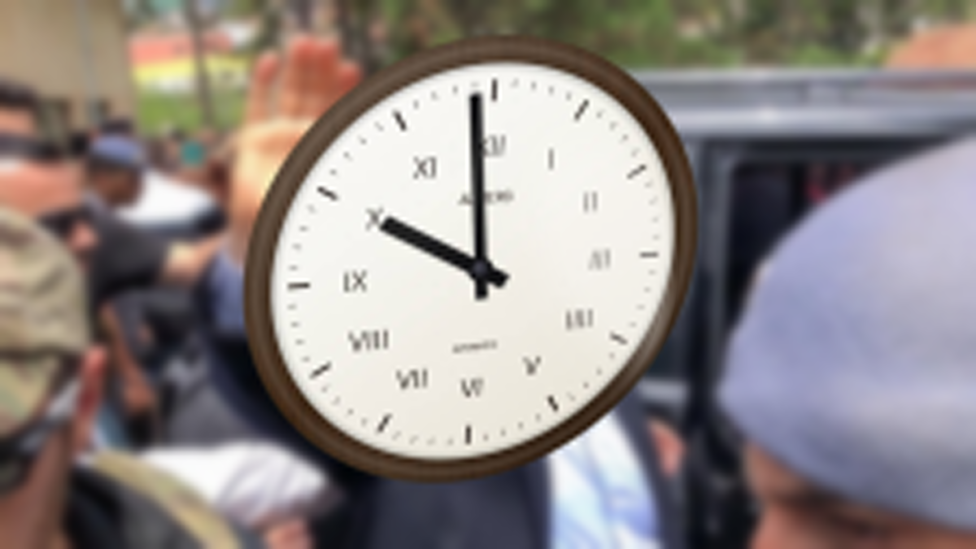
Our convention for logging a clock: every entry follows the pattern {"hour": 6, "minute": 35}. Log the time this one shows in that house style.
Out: {"hour": 9, "minute": 59}
